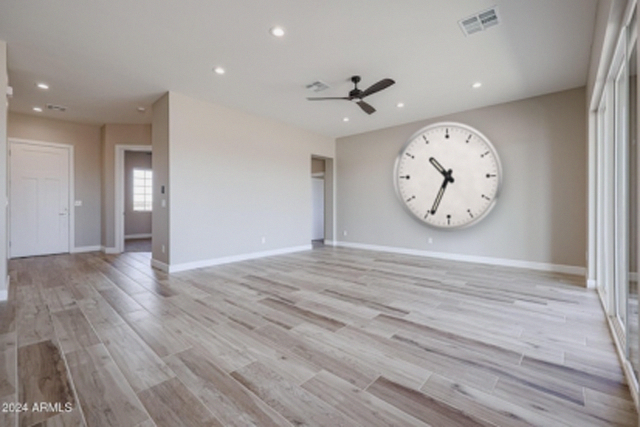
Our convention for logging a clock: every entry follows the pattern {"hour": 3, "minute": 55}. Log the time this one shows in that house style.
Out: {"hour": 10, "minute": 34}
